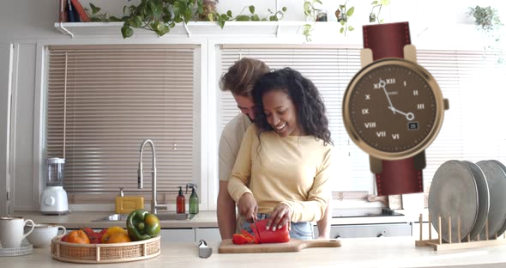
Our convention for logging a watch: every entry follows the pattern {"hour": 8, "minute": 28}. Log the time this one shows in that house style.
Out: {"hour": 3, "minute": 57}
